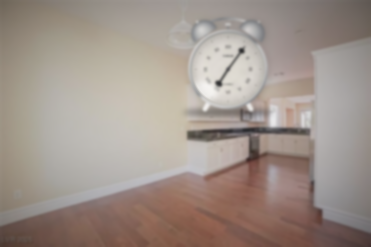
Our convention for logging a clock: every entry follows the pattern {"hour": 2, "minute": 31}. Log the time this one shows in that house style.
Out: {"hour": 7, "minute": 6}
